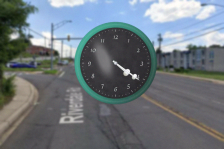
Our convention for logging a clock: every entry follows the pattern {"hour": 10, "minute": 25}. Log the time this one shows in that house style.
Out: {"hour": 4, "minute": 21}
